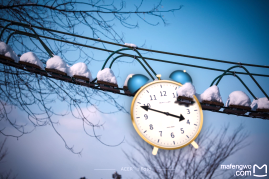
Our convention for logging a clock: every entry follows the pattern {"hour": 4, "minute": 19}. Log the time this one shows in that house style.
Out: {"hour": 3, "minute": 49}
